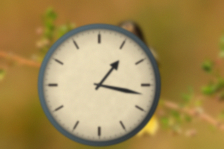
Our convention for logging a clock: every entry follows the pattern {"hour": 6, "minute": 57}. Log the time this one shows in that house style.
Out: {"hour": 1, "minute": 17}
